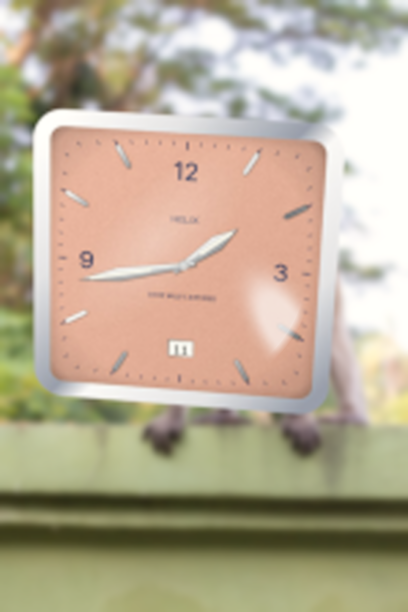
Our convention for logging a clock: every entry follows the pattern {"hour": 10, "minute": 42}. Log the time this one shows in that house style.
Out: {"hour": 1, "minute": 43}
